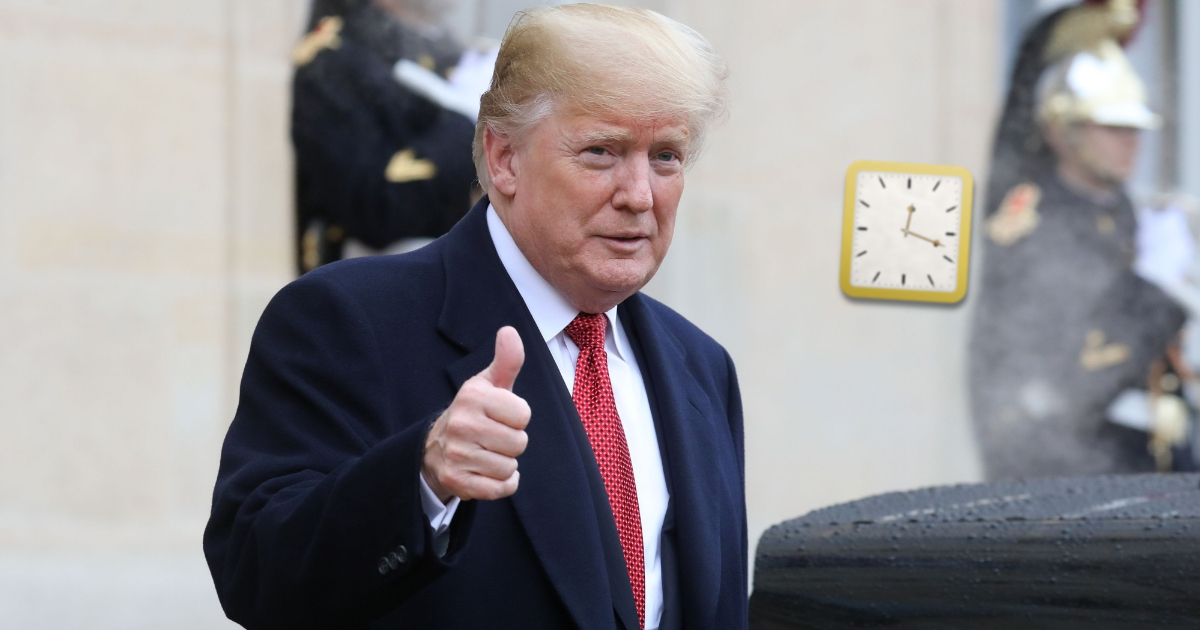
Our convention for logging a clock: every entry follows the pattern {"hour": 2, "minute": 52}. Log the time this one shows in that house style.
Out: {"hour": 12, "minute": 18}
